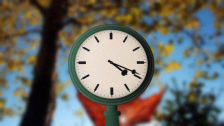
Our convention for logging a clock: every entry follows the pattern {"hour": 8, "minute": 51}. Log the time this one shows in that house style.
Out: {"hour": 4, "minute": 19}
